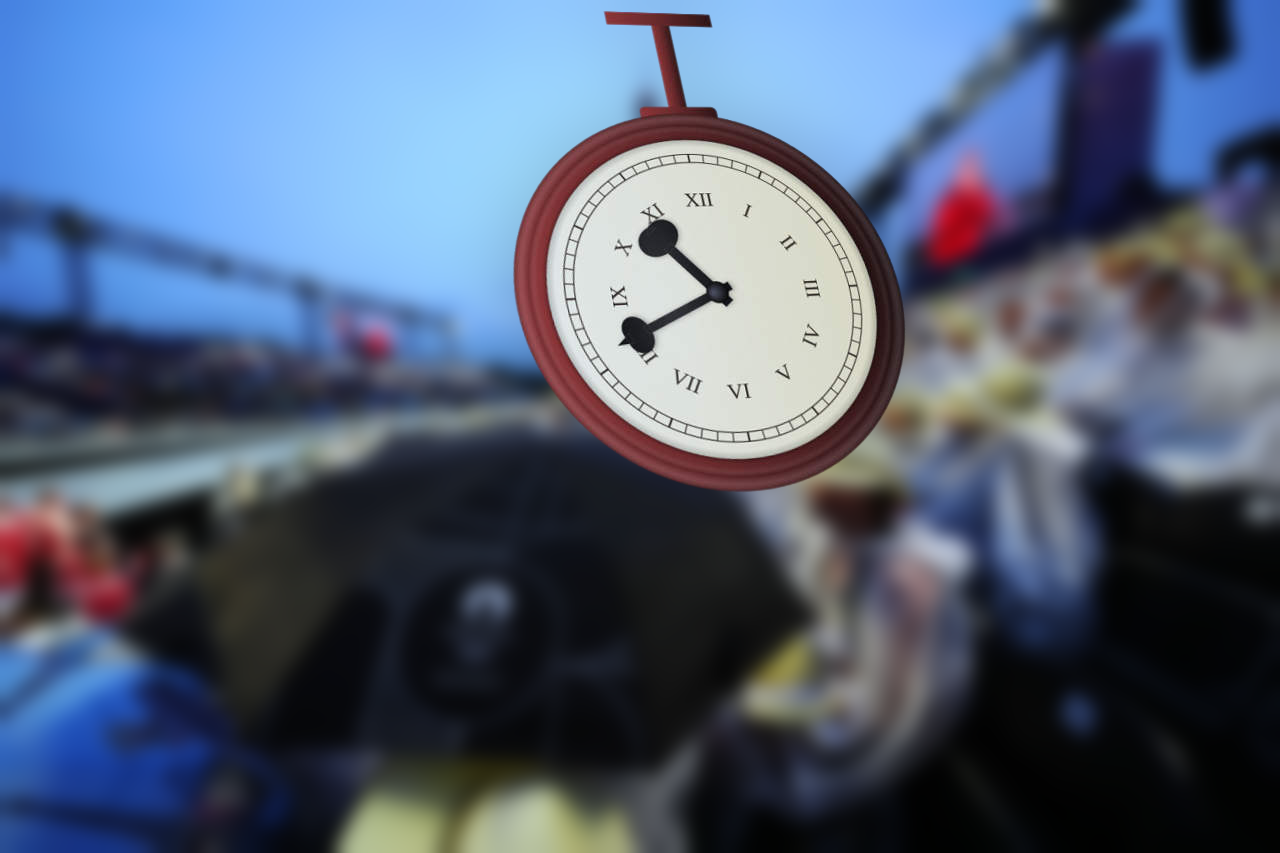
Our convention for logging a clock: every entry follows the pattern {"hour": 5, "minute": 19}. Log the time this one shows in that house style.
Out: {"hour": 10, "minute": 41}
